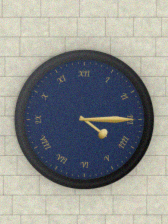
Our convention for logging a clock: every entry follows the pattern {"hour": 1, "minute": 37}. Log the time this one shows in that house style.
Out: {"hour": 4, "minute": 15}
